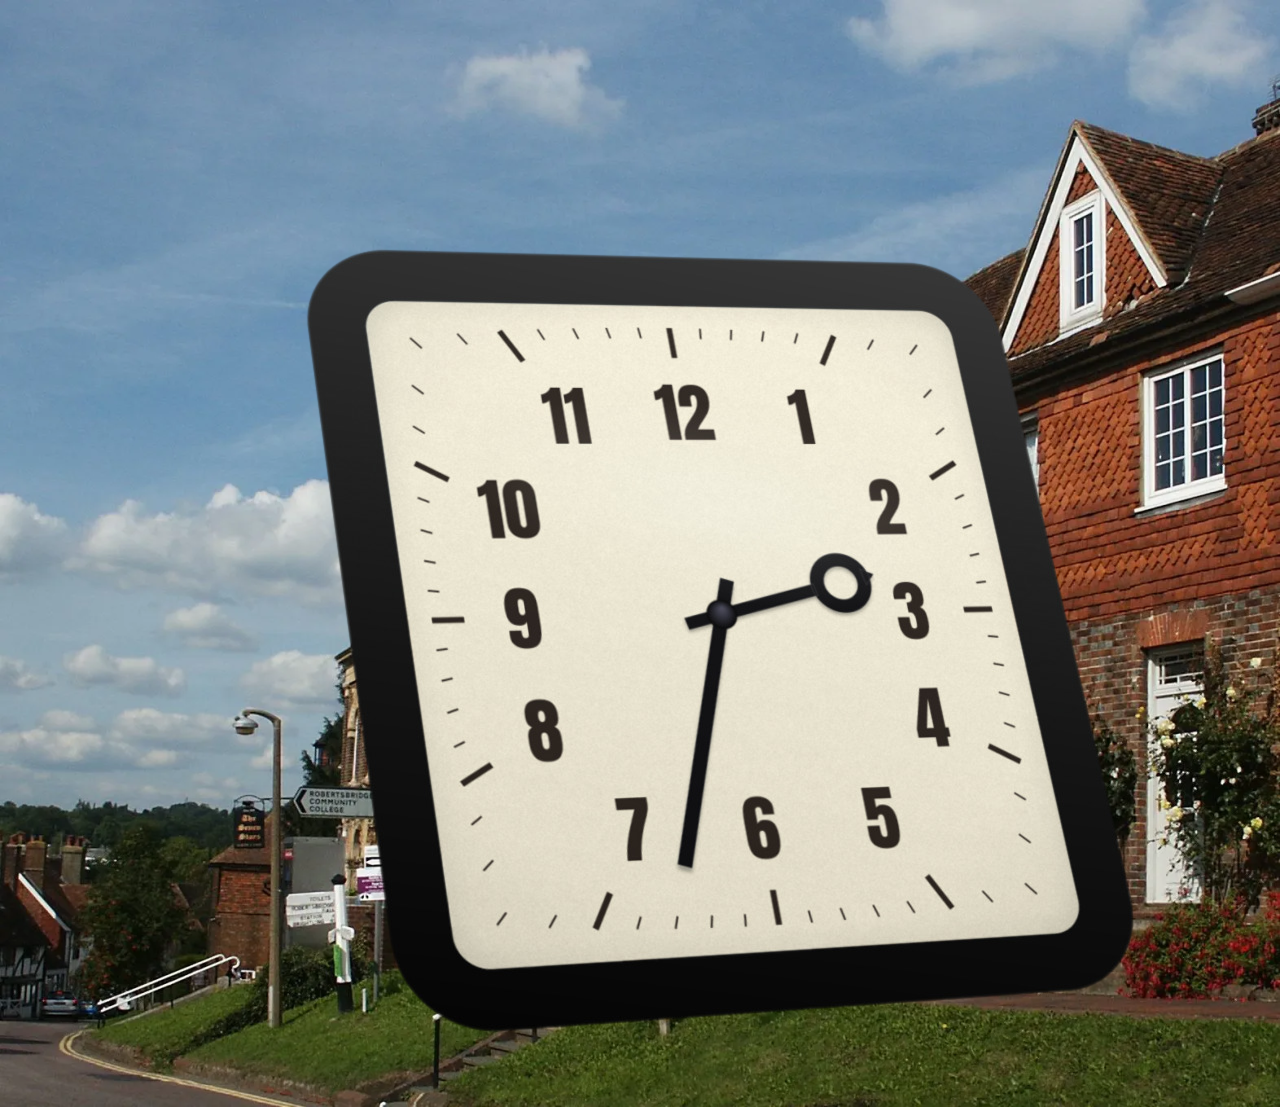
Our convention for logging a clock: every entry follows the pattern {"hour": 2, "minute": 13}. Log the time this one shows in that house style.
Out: {"hour": 2, "minute": 33}
